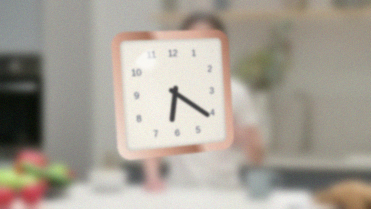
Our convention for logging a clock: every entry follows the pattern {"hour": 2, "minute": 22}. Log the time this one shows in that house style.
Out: {"hour": 6, "minute": 21}
